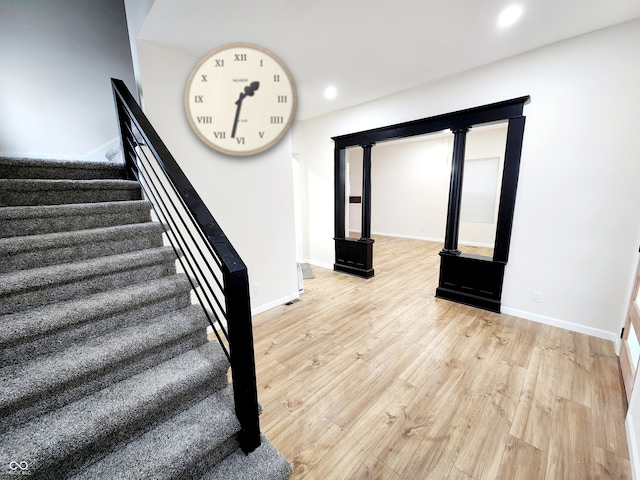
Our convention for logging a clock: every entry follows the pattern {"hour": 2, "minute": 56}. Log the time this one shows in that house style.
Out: {"hour": 1, "minute": 32}
